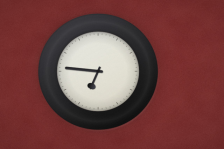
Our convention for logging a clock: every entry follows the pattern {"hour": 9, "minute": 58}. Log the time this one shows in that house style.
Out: {"hour": 6, "minute": 46}
